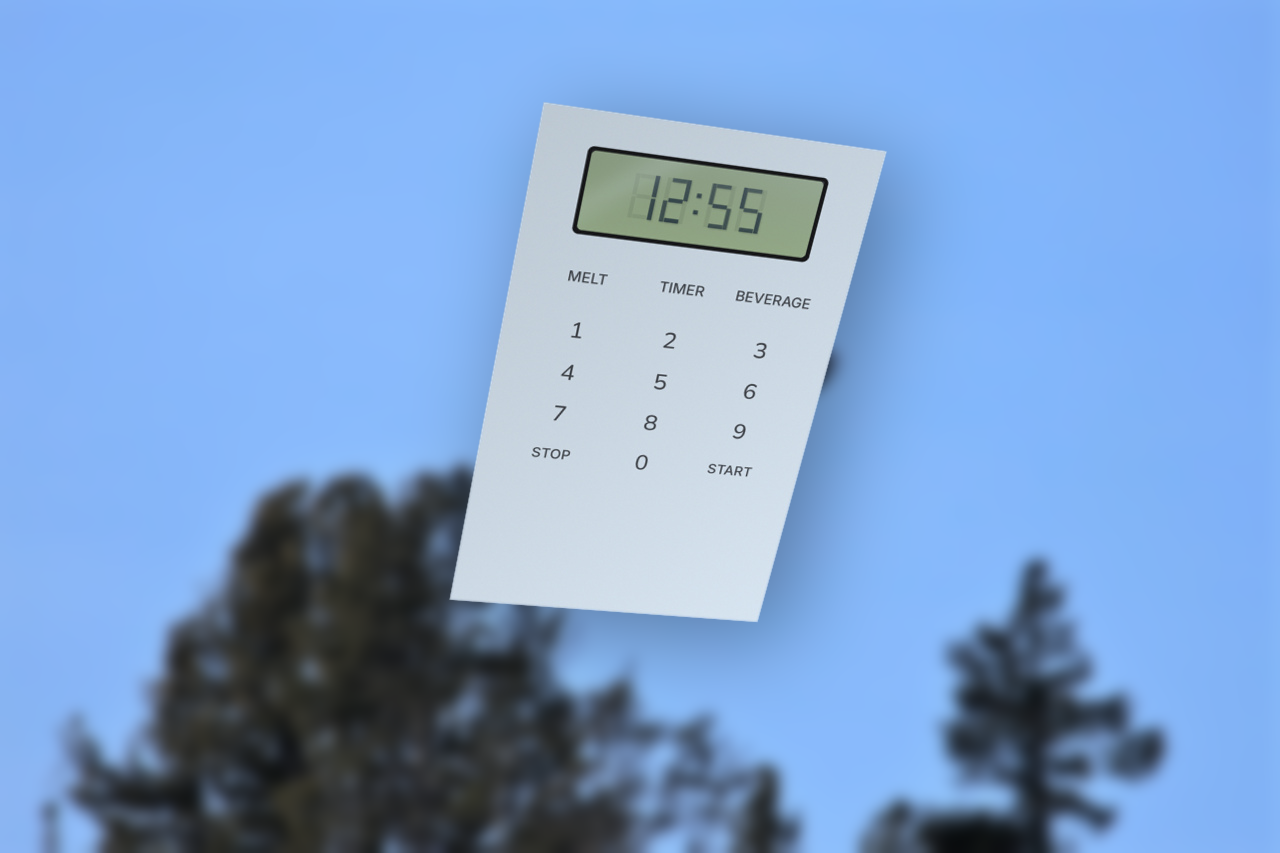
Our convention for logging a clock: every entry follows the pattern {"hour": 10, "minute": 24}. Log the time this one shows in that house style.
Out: {"hour": 12, "minute": 55}
